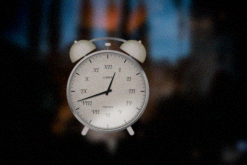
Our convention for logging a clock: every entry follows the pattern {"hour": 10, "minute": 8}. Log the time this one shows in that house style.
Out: {"hour": 12, "minute": 42}
